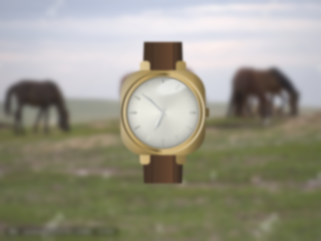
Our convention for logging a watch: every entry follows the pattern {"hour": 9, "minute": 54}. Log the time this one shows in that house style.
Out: {"hour": 6, "minute": 52}
